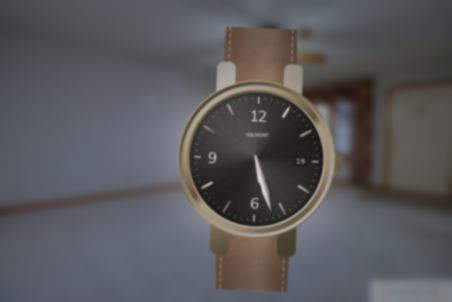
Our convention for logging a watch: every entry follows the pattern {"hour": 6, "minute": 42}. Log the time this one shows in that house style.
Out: {"hour": 5, "minute": 27}
